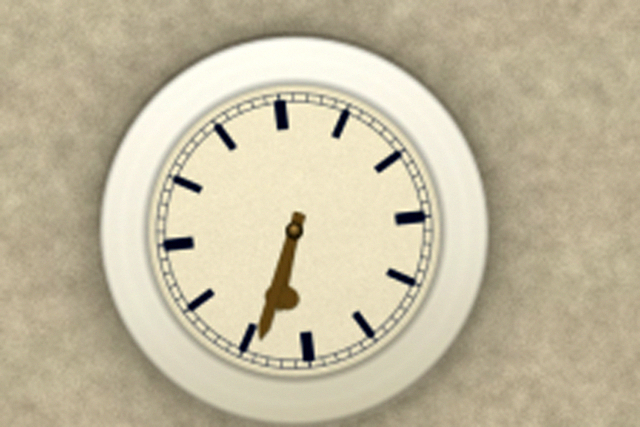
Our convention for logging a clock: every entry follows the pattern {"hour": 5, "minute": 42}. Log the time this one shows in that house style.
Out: {"hour": 6, "minute": 34}
